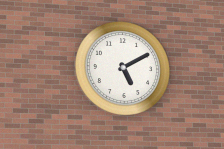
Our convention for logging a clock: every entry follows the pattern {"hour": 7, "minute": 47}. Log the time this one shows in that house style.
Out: {"hour": 5, "minute": 10}
